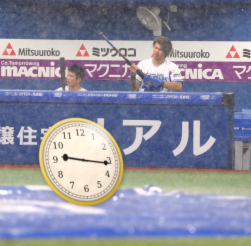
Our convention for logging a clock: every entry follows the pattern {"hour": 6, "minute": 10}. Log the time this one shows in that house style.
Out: {"hour": 9, "minute": 16}
